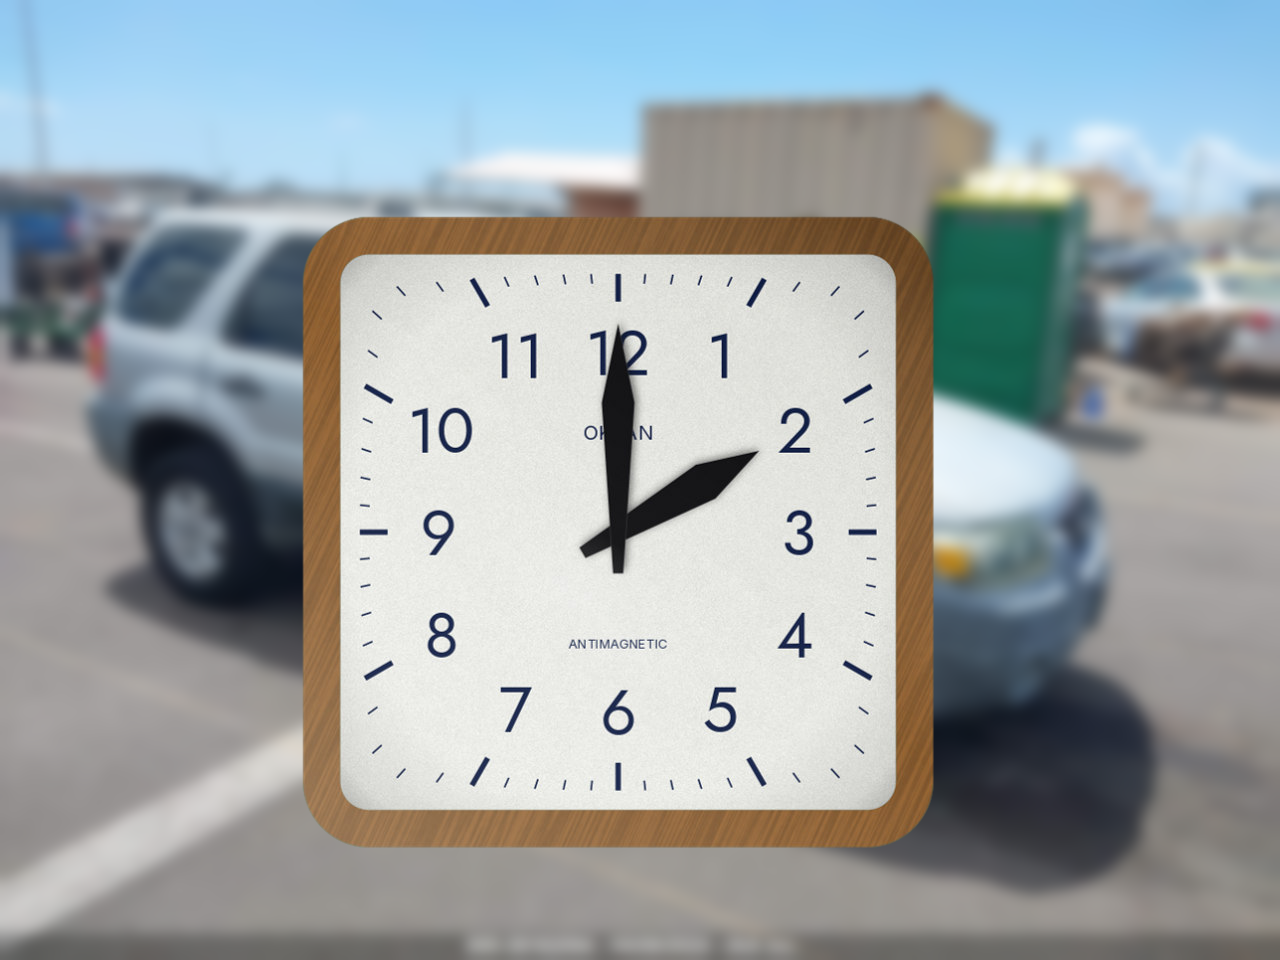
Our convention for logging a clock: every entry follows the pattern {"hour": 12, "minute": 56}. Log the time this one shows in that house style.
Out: {"hour": 2, "minute": 0}
